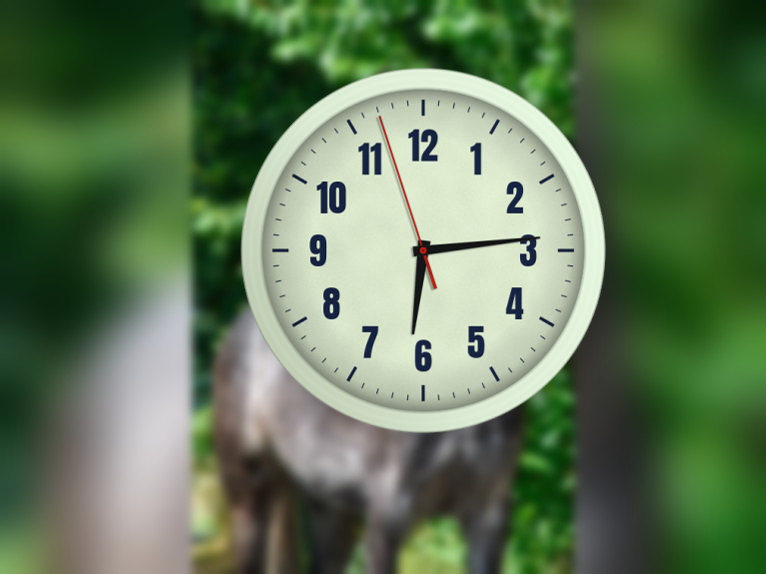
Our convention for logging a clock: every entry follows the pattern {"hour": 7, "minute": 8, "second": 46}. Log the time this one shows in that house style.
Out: {"hour": 6, "minute": 13, "second": 57}
